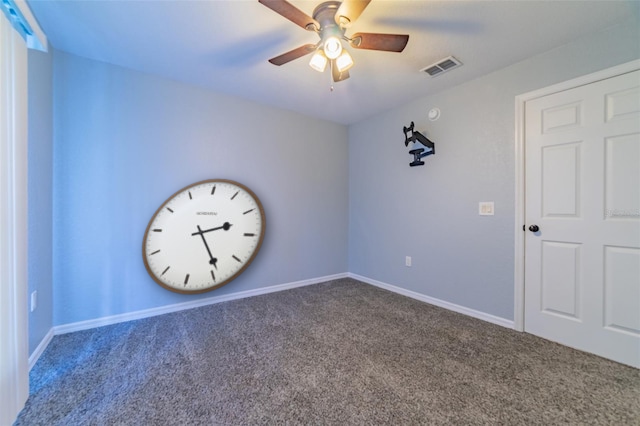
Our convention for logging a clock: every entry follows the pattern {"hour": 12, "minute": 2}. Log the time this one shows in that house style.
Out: {"hour": 2, "minute": 24}
